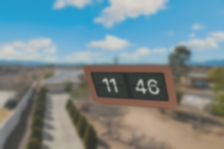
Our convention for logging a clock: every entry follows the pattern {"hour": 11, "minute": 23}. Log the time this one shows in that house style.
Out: {"hour": 11, "minute": 46}
